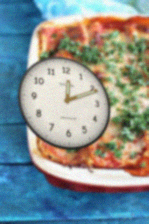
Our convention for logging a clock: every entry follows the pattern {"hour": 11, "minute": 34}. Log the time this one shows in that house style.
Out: {"hour": 12, "minute": 11}
